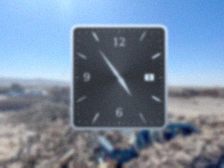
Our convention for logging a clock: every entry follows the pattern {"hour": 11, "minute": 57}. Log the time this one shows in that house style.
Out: {"hour": 4, "minute": 54}
